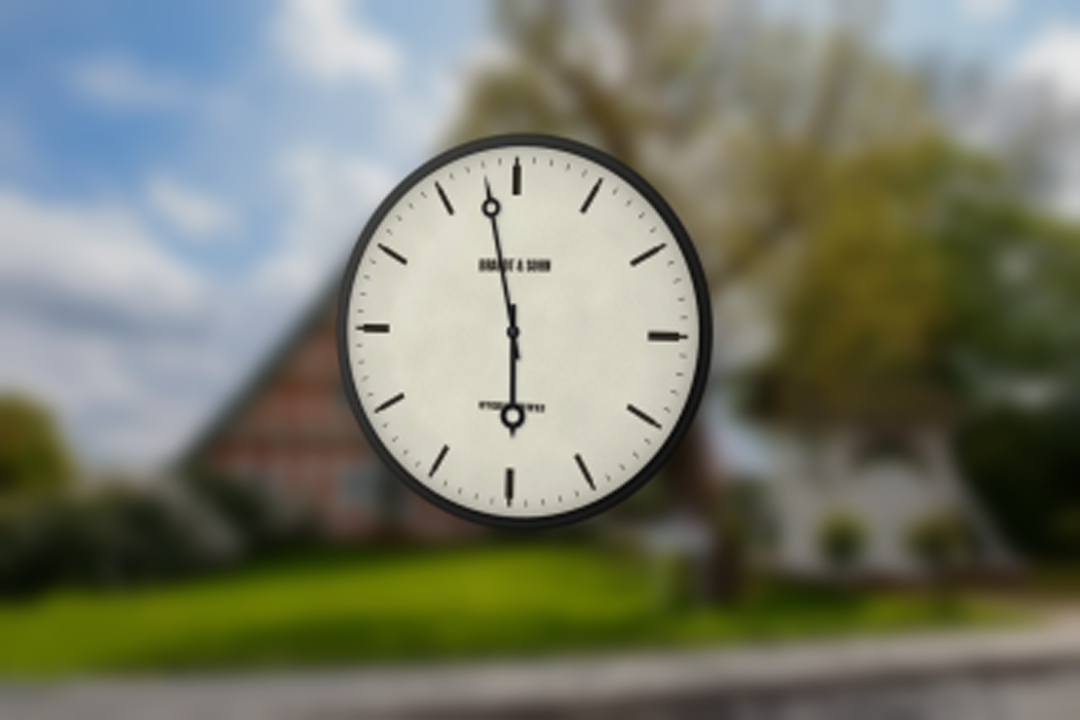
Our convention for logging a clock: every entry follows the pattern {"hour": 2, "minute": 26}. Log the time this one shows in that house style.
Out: {"hour": 5, "minute": 58}
